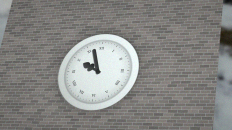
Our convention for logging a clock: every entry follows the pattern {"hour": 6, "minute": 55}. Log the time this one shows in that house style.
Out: {"hour": 9, "minute": 57}
